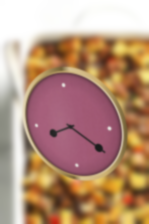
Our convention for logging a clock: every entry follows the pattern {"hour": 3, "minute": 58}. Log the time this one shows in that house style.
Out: {"hour": 8, "minute": 21}
